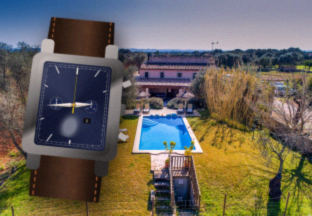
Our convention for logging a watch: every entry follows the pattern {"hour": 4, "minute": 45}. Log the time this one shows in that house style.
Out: {"hour": 2, "minute": 44}
